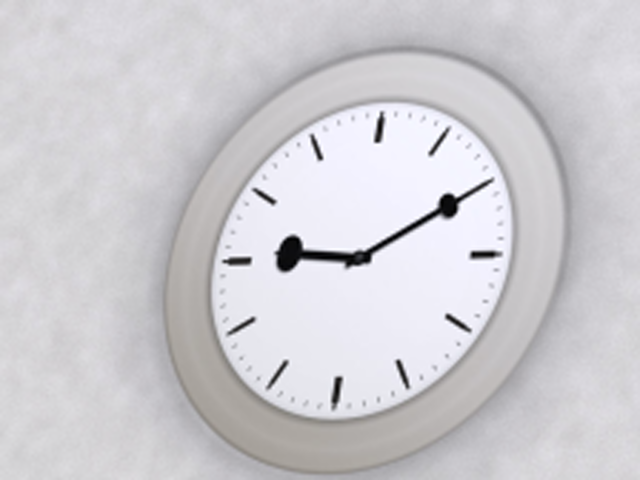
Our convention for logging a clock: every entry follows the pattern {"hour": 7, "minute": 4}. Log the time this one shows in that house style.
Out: {"hour": 9, "minute": 10}
